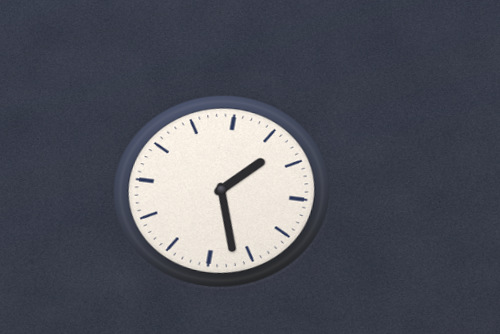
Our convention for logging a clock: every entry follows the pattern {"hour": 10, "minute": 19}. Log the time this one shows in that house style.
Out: {"hour": 1, "minute": 27}
